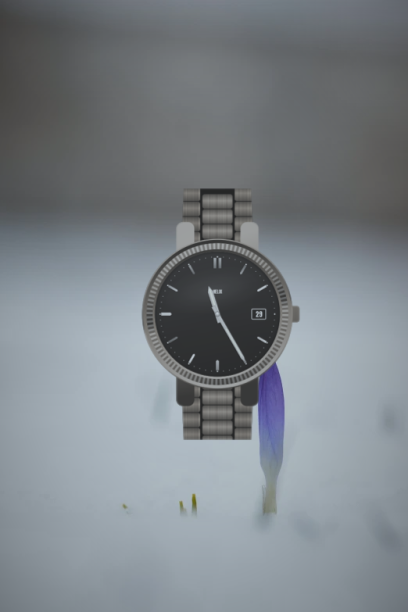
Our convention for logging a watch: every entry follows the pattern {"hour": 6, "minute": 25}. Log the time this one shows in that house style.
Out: {"hour": 11, "minute": 25}
